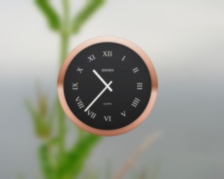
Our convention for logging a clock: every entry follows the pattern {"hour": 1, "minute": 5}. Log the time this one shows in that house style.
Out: {"hour": 10, "minute": 37}
